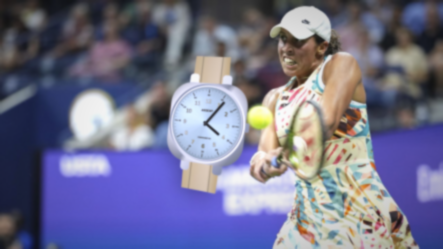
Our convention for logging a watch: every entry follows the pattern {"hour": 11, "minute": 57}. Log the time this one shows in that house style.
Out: {"hour": 4, "minute": 6}
